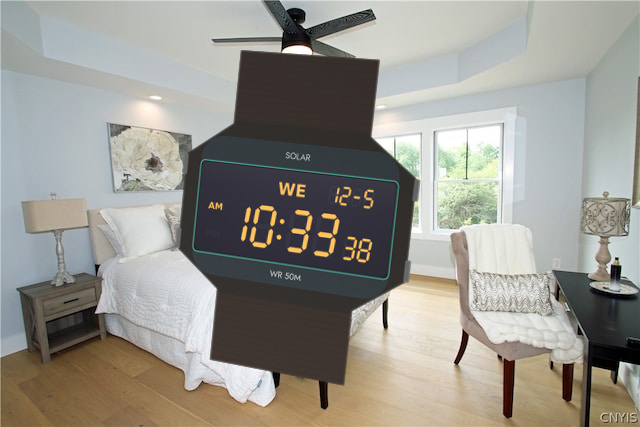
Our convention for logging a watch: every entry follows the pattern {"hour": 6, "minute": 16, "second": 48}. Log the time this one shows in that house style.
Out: {"hour": 10, "minute": 33, "second": 38}
